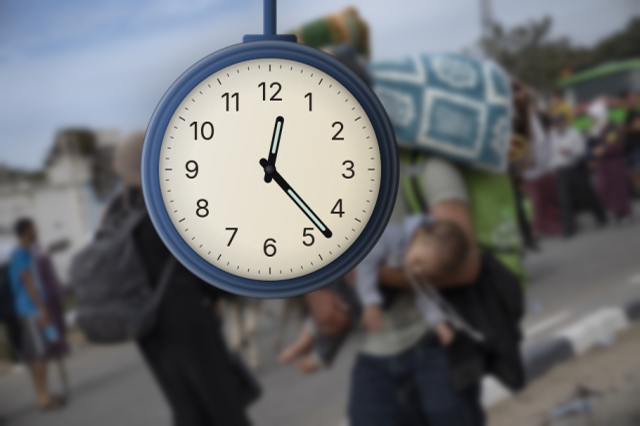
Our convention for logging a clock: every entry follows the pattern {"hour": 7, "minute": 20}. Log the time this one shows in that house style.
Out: {"hour": 12, "minute": 23}
